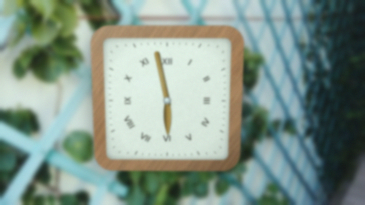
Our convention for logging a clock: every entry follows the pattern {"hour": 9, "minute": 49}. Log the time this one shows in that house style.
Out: {"hour": 5, "minute": 58}
